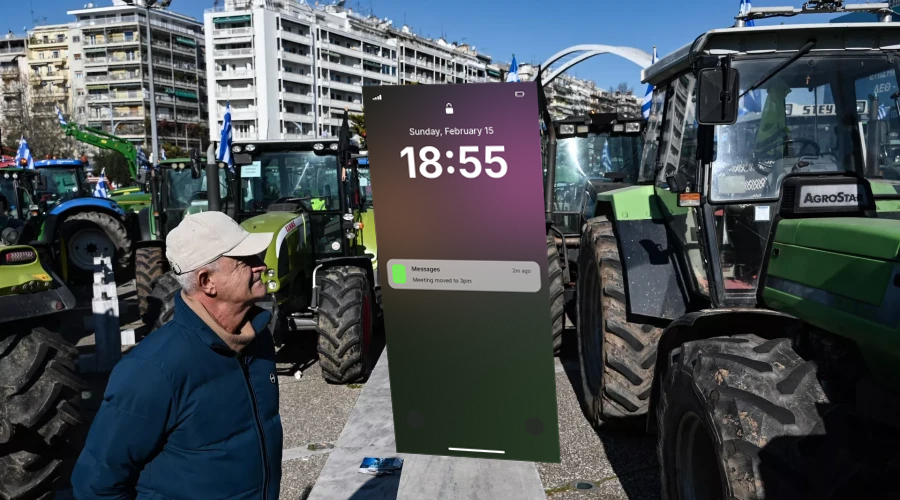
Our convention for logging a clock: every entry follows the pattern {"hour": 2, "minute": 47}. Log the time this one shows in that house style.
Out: {"hour": 18, "minute": 55}
